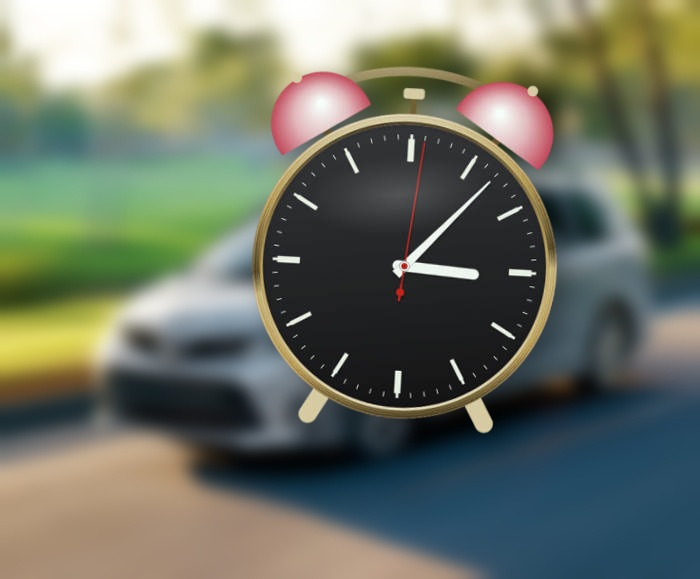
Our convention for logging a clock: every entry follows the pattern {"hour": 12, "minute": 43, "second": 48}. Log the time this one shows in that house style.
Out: {"hour": 3, "minute": 7, "second": 1}
